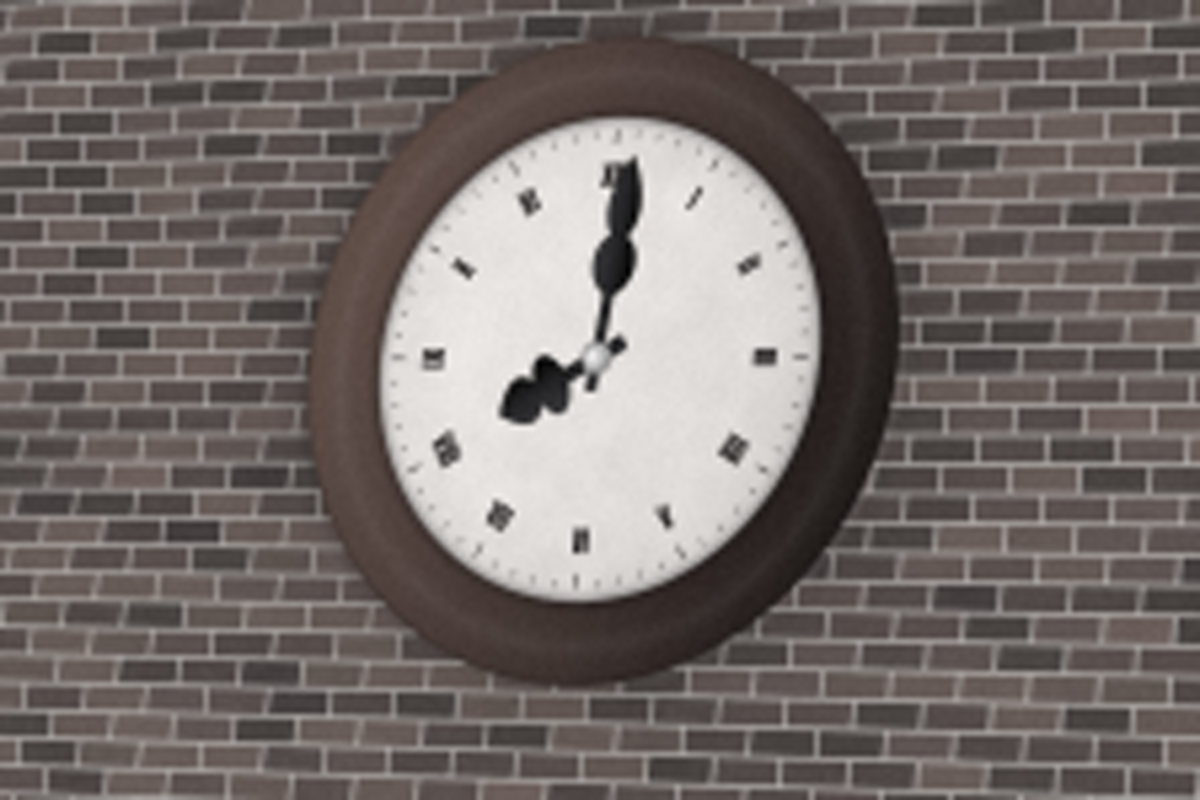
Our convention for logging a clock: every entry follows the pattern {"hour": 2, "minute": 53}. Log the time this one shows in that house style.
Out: {"hour": 8, "minute": 1}
